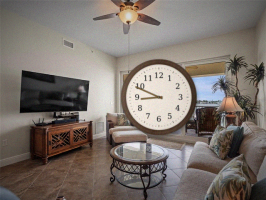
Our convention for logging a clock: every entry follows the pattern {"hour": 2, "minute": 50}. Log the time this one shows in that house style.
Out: {"hour": 8, "minute": 49}
